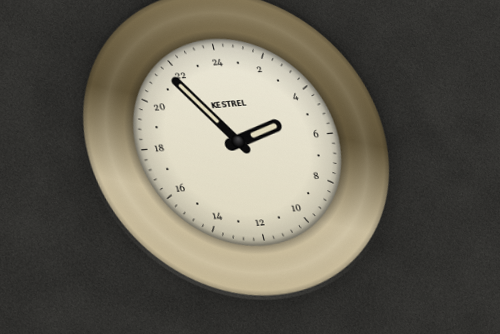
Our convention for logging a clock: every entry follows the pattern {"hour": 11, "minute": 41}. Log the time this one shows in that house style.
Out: {"hour": 4, "minute": 54}
